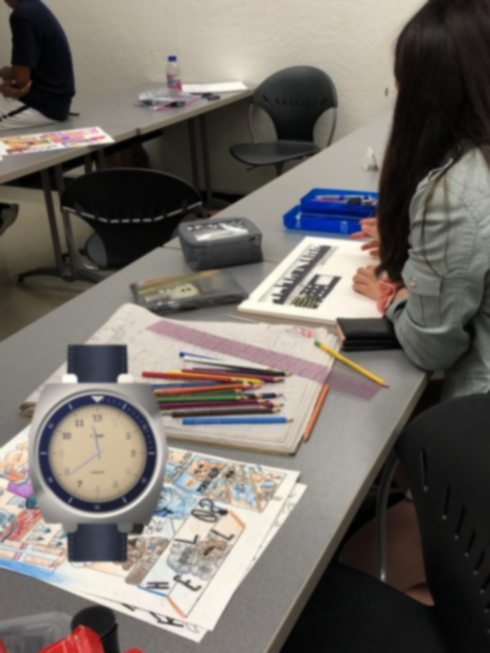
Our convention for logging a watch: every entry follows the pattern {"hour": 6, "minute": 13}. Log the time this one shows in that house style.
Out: {"hour": 11, "minute": 39}
